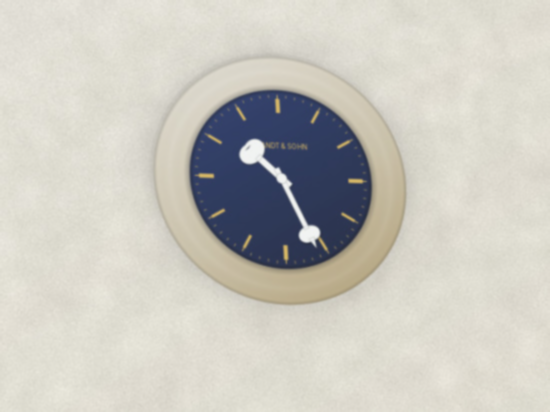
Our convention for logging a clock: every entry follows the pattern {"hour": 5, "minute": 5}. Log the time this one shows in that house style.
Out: {"hour": 10, "minute": 26}
